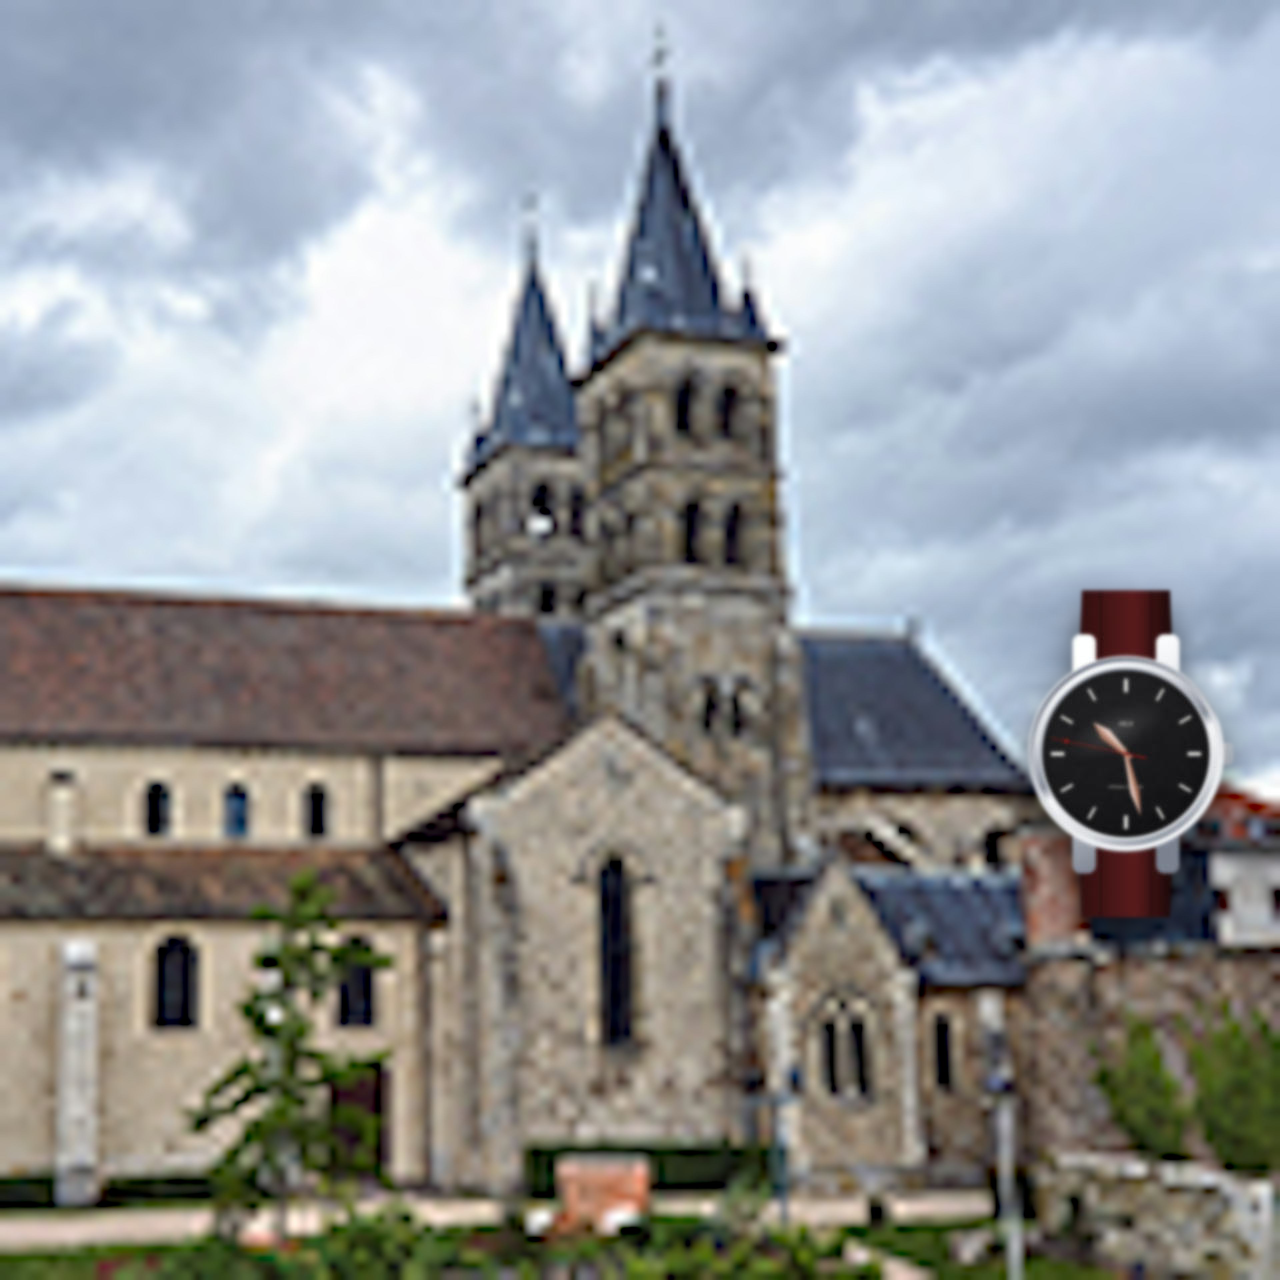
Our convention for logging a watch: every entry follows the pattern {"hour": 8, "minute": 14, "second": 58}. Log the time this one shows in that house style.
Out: {"hour": 10, "minute": 27, "second": 47}
